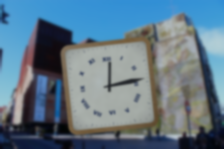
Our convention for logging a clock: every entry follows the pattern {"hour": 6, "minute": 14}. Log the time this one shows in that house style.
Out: {"hour": 12, "minute": 14}
